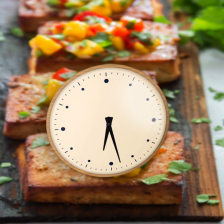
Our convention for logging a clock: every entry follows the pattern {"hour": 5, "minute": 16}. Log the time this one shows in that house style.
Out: {"hour": 6, "minute": 28}
